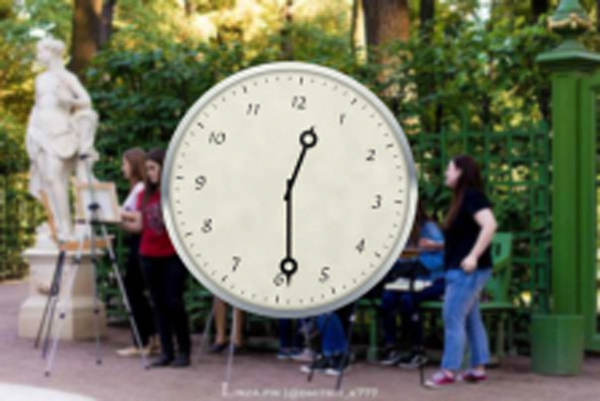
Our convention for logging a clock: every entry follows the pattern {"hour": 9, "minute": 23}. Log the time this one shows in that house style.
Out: {"hour": 12, "minute": 29}
